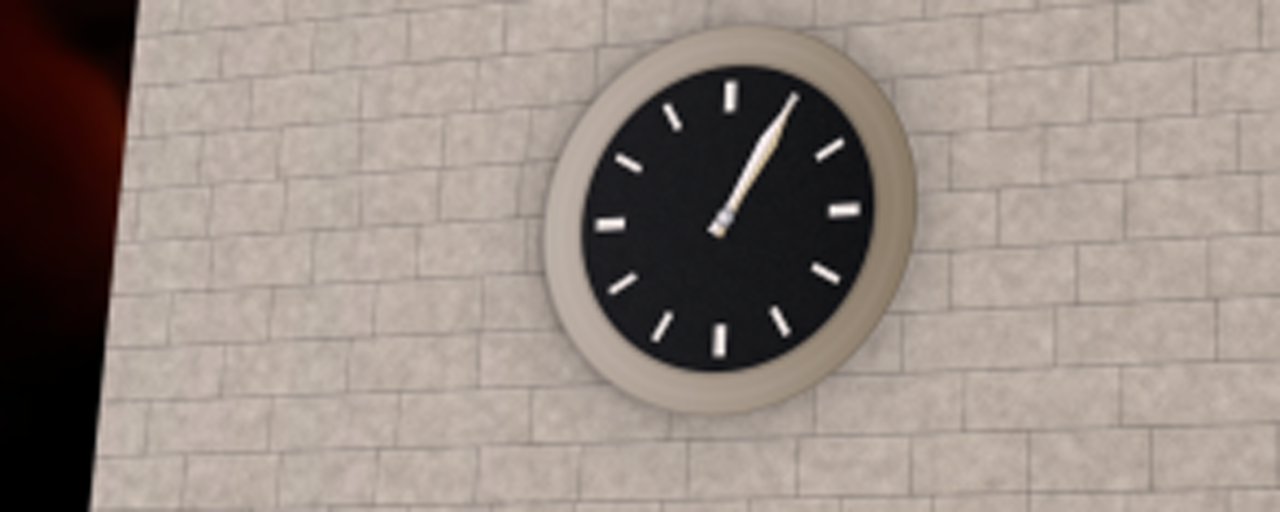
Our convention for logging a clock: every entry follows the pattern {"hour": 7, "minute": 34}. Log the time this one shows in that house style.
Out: {"hour": 1, "minute": 5}
